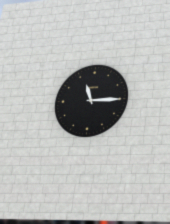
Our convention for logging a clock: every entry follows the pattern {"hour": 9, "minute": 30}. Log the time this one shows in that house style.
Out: {"hour": 11, "minute": 15}
